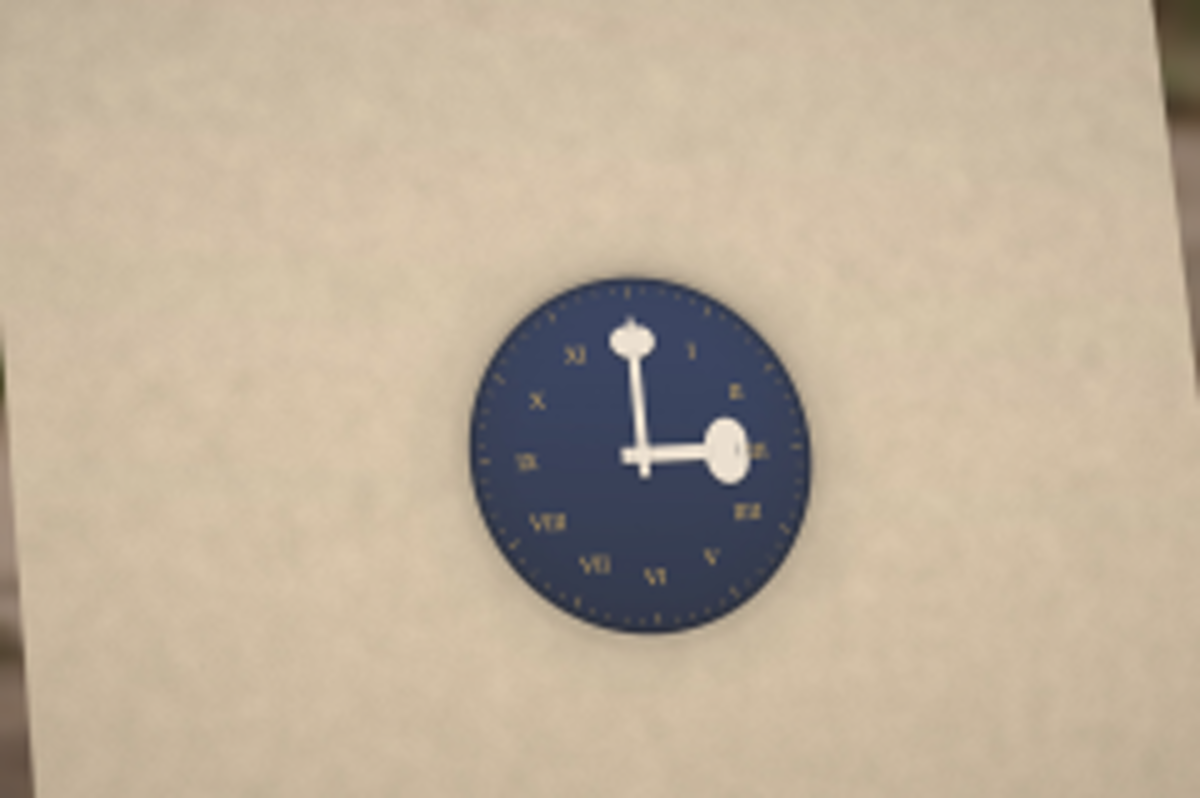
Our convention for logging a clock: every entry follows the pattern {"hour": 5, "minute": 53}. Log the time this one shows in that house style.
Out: {"hour": 3, "minute": 0}
